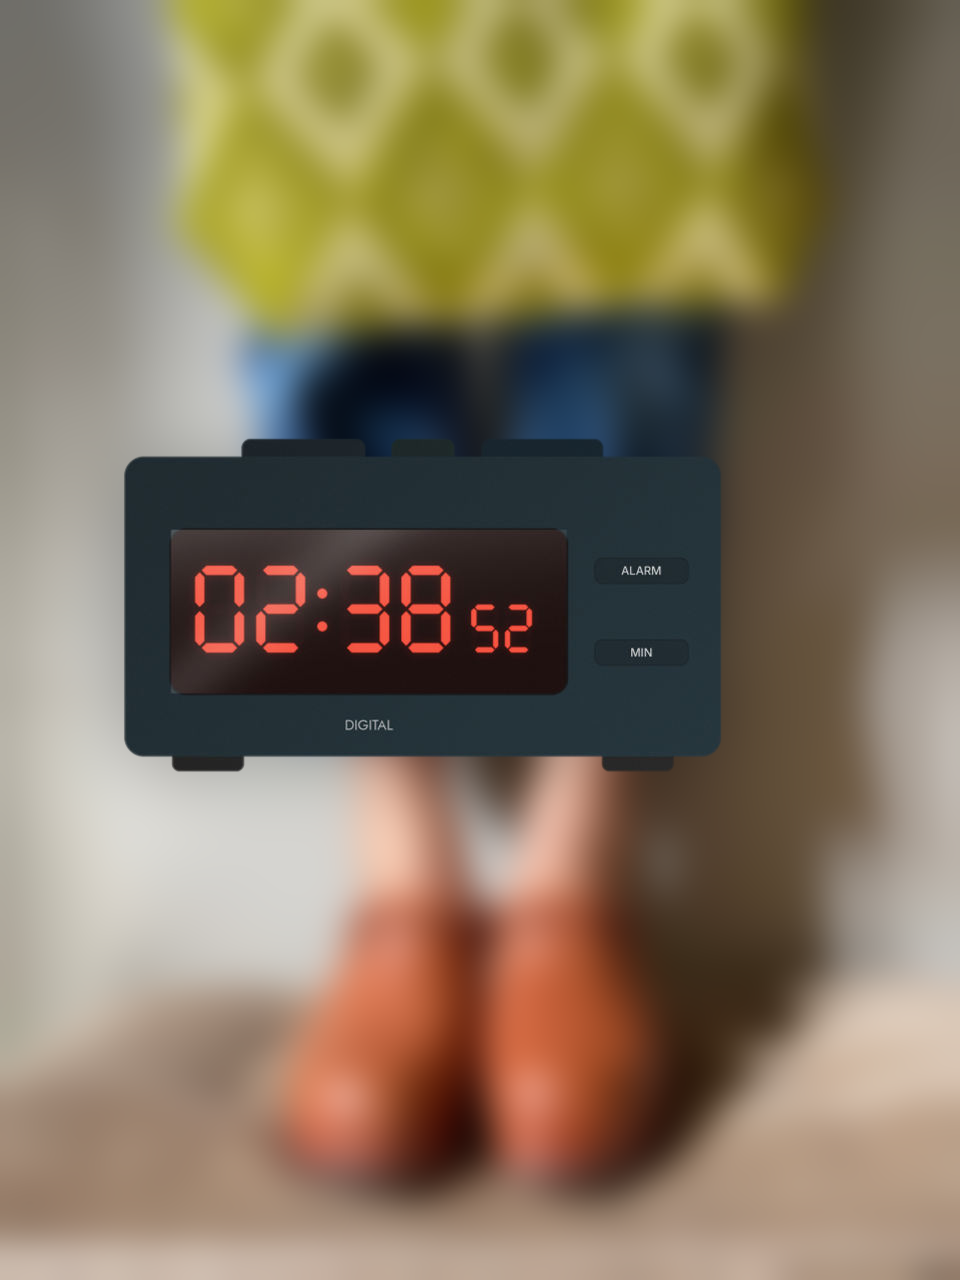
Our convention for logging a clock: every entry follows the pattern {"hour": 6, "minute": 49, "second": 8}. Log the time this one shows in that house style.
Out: {"hour": 2, "minute": 38, "second": 52}
